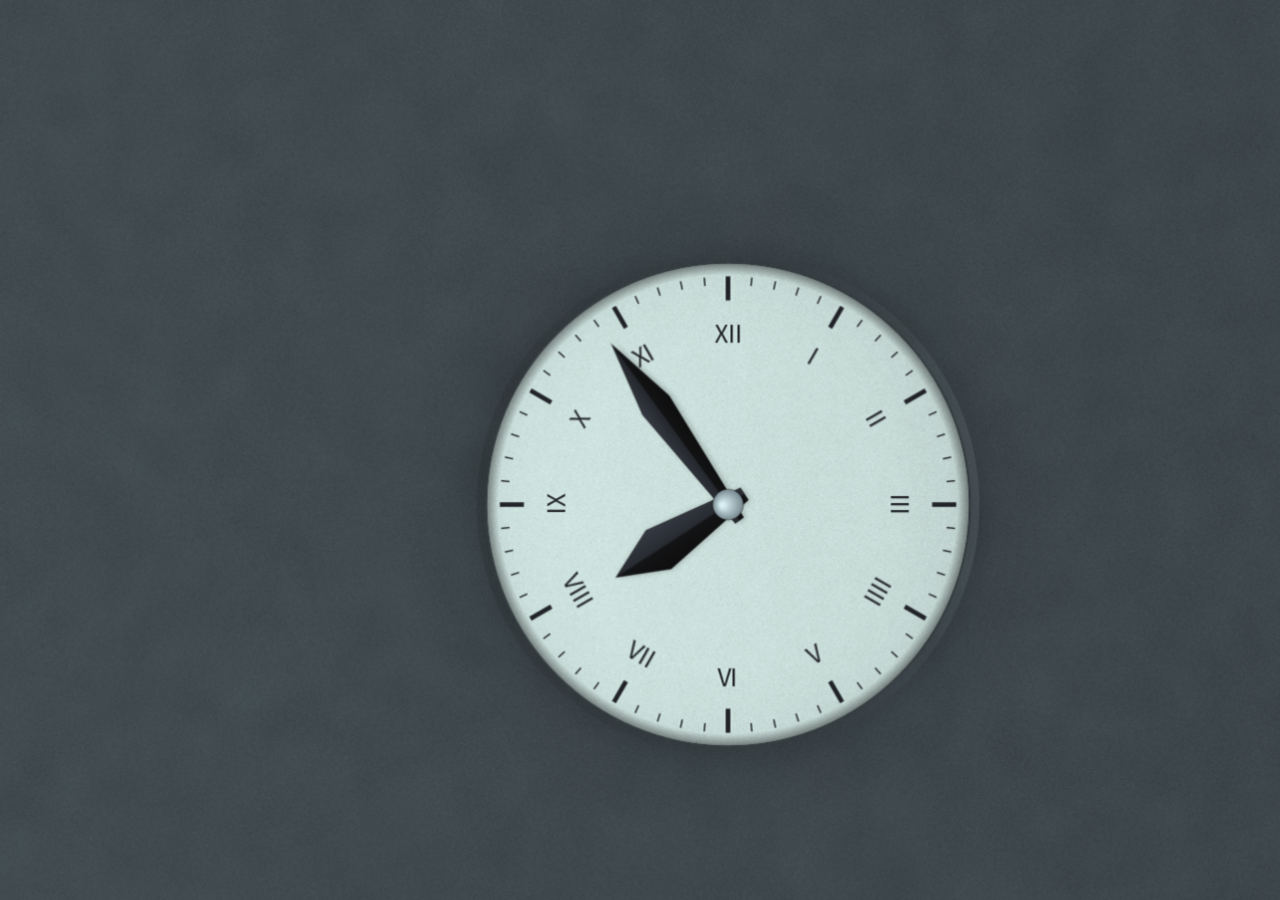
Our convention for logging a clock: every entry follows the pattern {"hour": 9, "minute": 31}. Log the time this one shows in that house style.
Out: {"hour": 7, "minute": 54}
